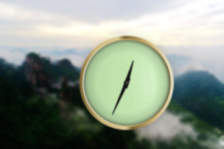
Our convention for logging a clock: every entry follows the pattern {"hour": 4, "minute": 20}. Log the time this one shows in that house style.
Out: {"hour": 12, "minute": 34}
